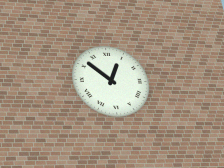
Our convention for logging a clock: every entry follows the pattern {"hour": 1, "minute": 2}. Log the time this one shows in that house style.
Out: {"hour": 12, "minute": 52}
